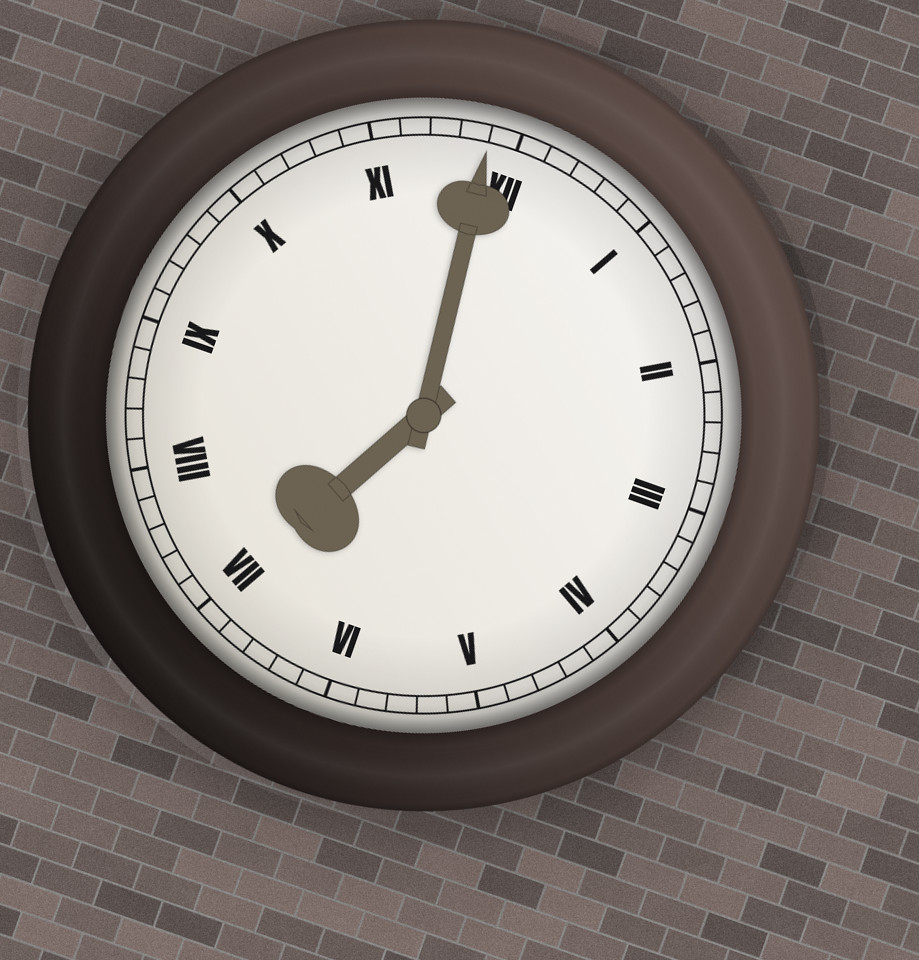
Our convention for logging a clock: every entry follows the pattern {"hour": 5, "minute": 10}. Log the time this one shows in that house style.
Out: {"hour": 6, "minute": 59}
